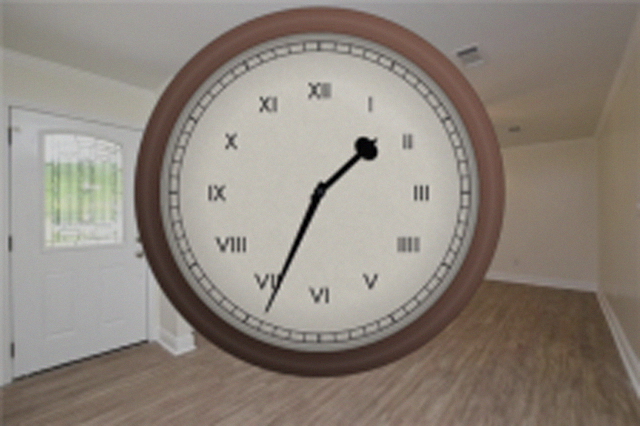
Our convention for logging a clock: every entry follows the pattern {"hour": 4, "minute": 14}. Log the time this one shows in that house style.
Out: {"hour": 1, "minute": 34}
